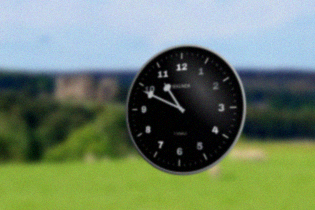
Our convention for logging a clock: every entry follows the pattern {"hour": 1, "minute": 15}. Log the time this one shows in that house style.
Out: {"hour": 10, "minute": 49}
